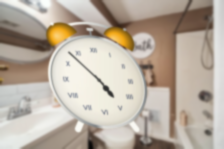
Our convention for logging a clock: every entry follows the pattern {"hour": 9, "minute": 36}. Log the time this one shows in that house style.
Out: {"hour": 4, "minute": 53}
